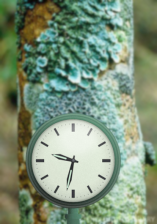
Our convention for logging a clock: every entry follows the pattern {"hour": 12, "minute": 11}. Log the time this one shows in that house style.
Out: {"hour": 9, "minute": 32}
